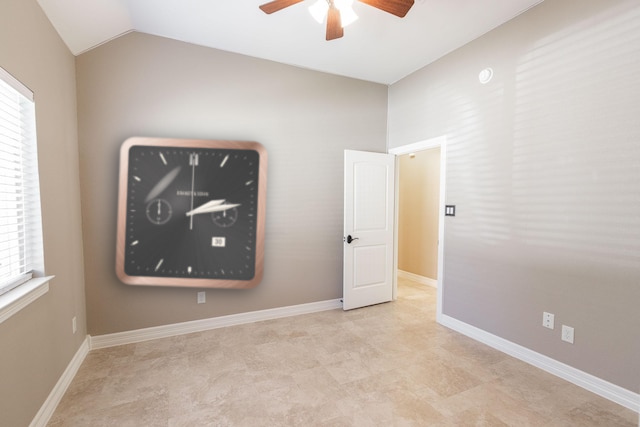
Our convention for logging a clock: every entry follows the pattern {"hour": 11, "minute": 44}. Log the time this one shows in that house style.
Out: {"hour": 2, "minute": 13}
